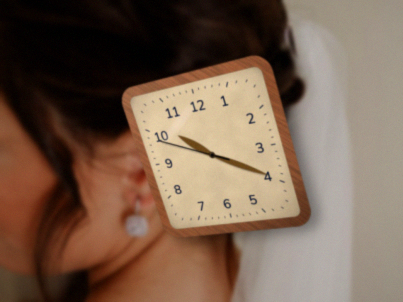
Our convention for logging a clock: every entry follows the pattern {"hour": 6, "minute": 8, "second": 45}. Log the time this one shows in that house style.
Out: {"hour": 10, "minute": 19, "second": 49}
